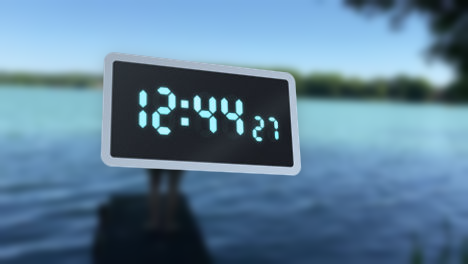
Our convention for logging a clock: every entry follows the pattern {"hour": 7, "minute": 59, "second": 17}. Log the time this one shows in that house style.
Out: {"hour": 12, "minute": 44, "second": 27}
